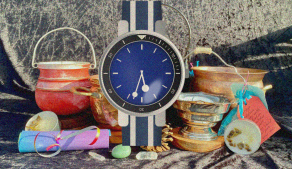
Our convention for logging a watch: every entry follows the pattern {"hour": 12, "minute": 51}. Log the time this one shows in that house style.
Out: {"hour": 5, "minute": 33}
